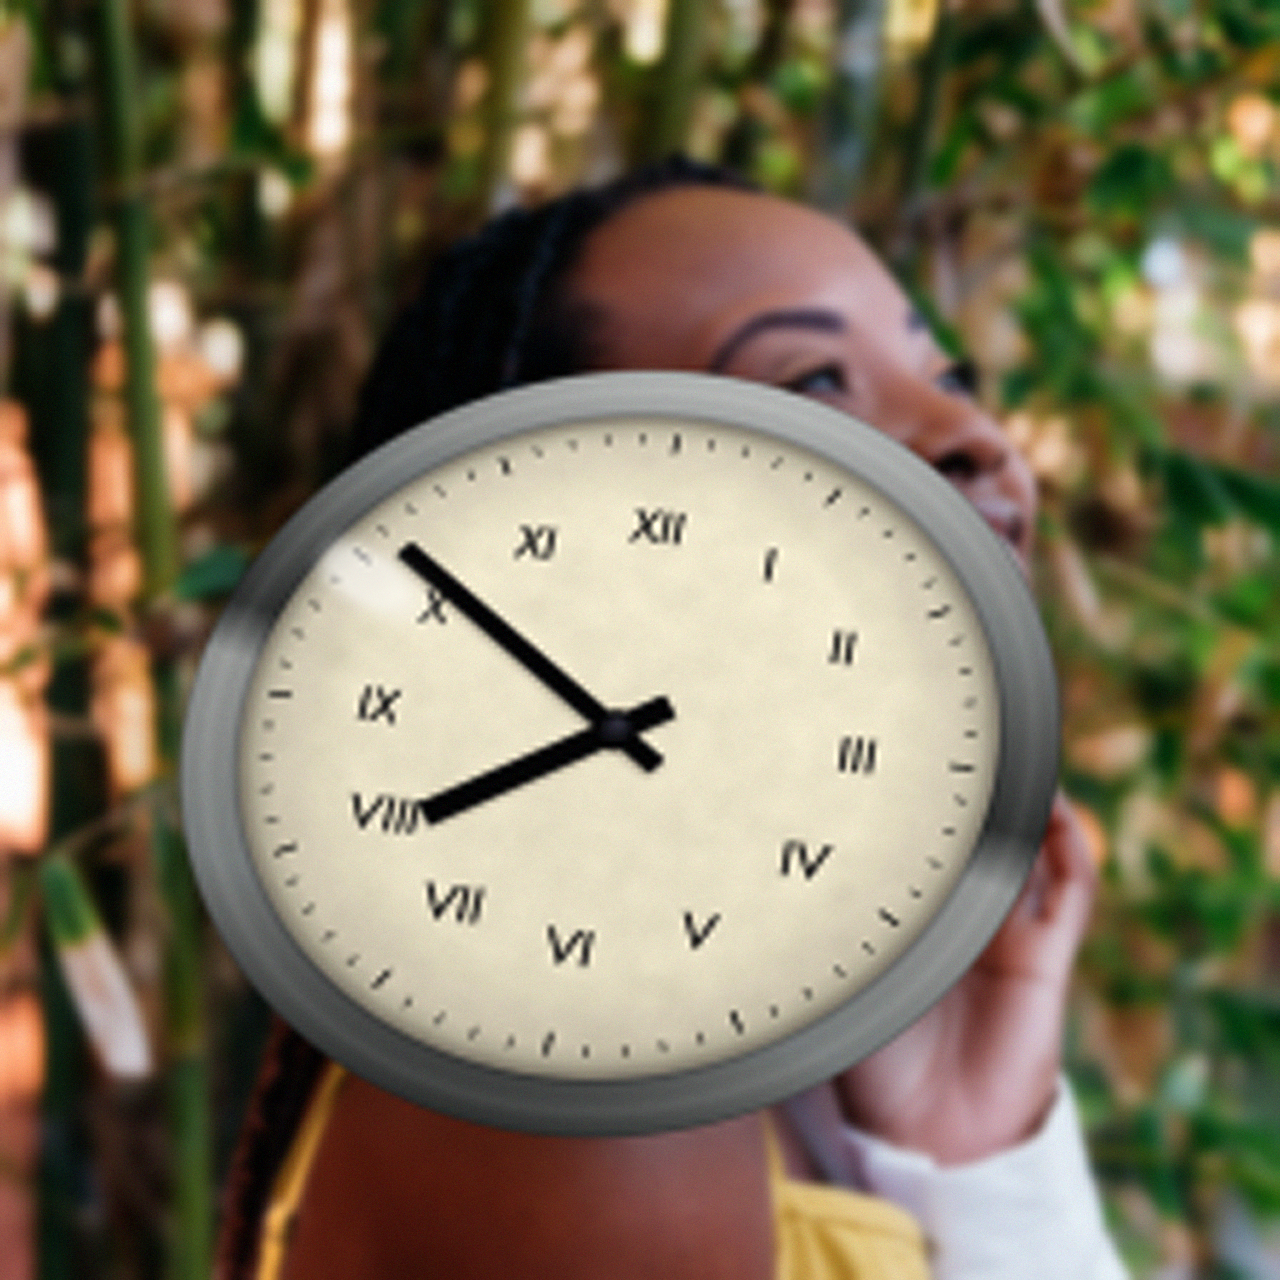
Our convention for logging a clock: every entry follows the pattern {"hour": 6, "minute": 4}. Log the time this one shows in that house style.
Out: {"hour": 7, "minute": 51}
